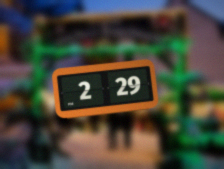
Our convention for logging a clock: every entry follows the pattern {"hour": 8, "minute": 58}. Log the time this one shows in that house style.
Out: {"hour": 2, "minute": 29}
